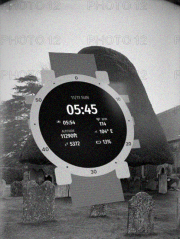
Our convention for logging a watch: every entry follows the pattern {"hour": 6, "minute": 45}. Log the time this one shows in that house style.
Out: {"hour": 5, "minute": 45}
